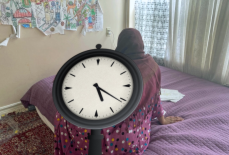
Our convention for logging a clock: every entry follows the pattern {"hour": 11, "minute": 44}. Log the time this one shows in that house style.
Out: {"hour": 5, "minute": 21}
